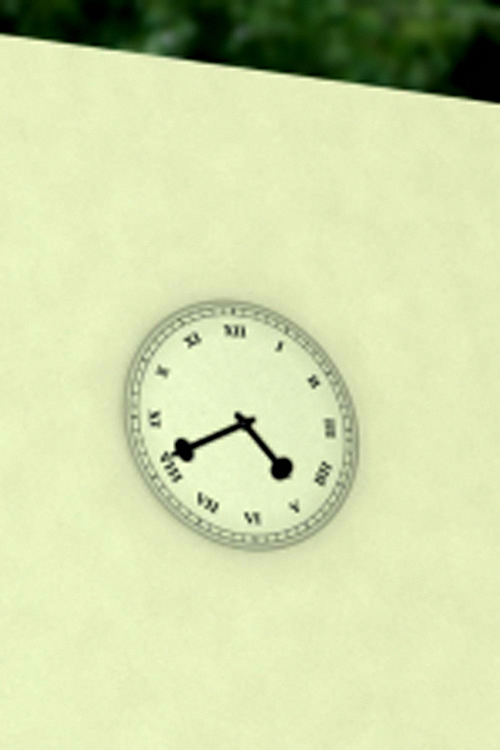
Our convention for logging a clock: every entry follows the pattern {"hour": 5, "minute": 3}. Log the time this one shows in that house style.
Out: {"hour": 4, "minute": 41}
